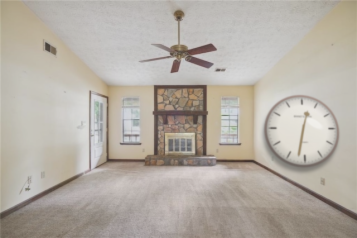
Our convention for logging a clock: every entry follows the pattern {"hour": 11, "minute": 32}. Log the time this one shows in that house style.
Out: {"hour": 12, "minute": 32}
